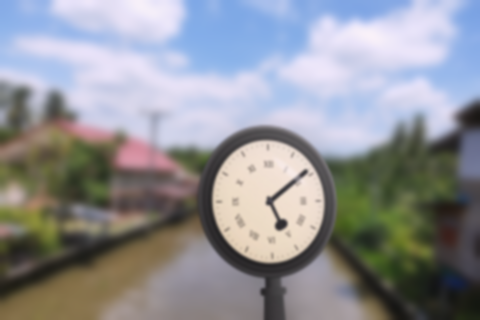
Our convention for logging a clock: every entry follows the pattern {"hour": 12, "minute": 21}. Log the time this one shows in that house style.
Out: {"hour": 5, "minute": 9}
